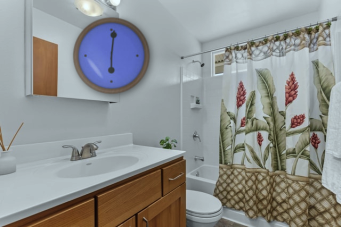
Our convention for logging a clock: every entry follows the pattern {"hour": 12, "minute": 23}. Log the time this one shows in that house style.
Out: {"hour": 6, "minute": 1}
